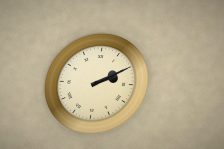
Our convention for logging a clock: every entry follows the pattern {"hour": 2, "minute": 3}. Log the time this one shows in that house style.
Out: {"hour": 2, "minute": 10}
